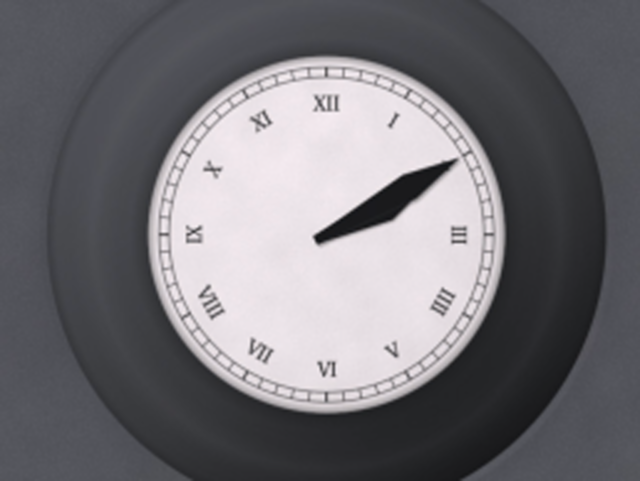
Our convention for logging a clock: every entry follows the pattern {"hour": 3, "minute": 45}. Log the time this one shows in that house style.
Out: {"hour": 2, "minute": 10}
